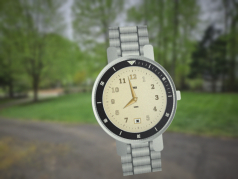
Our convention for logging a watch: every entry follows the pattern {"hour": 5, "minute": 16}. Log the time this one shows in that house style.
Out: {"hour": 7, "minute": 58}
